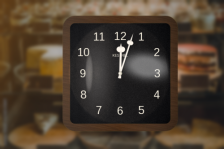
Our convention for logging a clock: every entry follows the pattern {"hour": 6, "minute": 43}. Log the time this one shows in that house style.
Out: {"hour": 12, "minute": 3}
